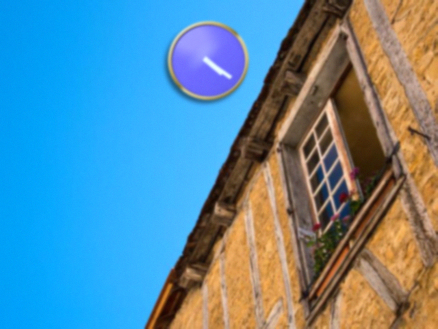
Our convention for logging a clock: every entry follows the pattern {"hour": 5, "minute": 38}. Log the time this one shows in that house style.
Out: {"hour": 4, "minute": 21}
